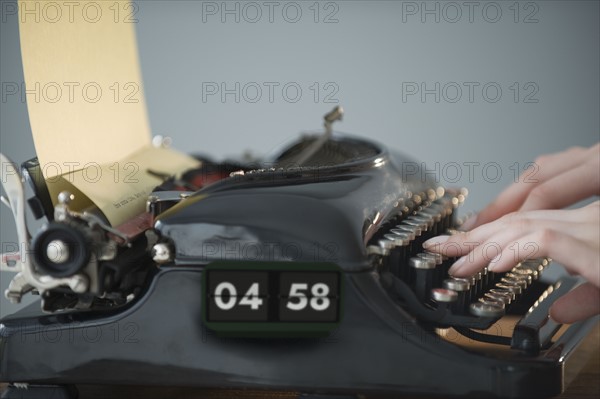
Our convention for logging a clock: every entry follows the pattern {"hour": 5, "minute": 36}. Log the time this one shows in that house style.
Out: {"hour": 4, "minute": 58}
